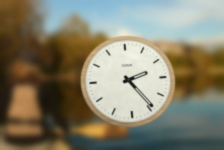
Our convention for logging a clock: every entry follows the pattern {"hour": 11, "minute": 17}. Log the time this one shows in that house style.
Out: {"hour": 2, "minute": 24}
